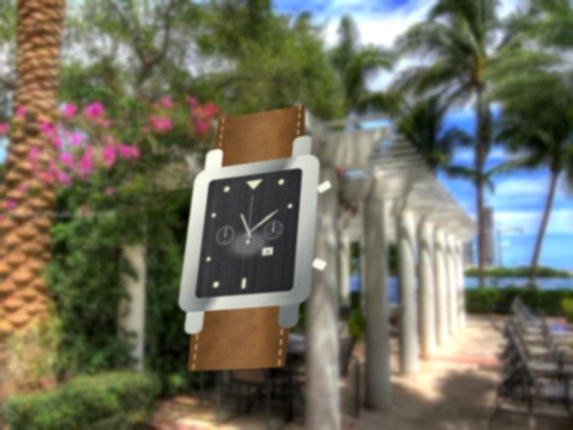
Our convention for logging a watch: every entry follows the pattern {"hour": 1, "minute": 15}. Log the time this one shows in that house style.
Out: {"hour": 11, "minute": 9}
